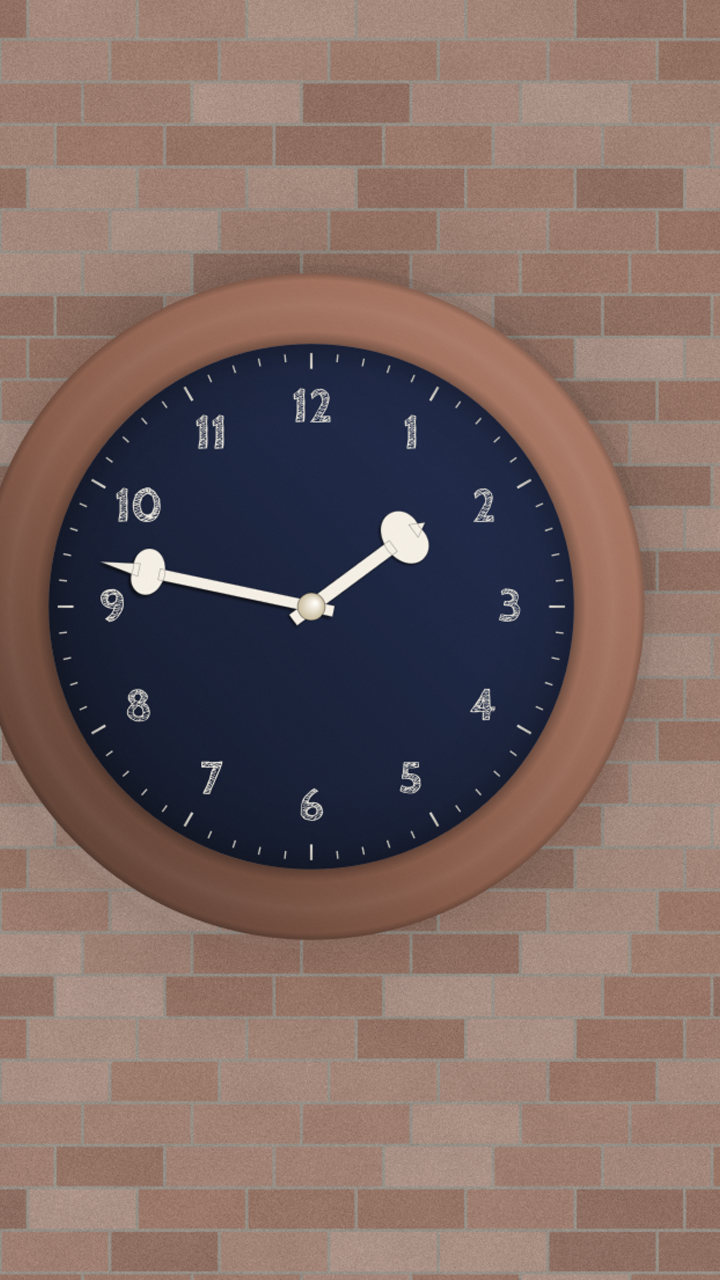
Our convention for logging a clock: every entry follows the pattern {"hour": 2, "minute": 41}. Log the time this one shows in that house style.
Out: {"hour": 1, "minute": 47}
